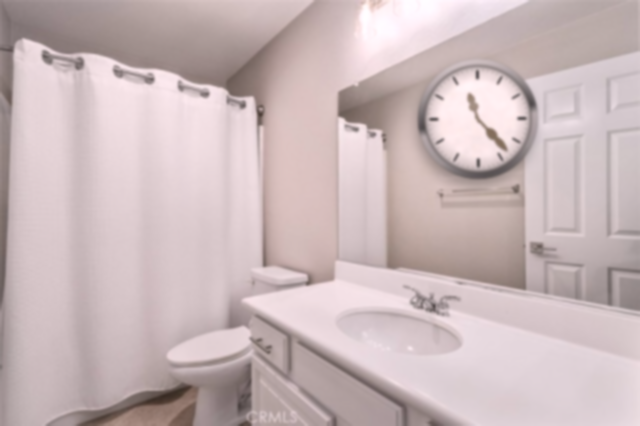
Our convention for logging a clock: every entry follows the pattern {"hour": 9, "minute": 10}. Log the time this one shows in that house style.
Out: {"hour": 11, "minute": 23}
